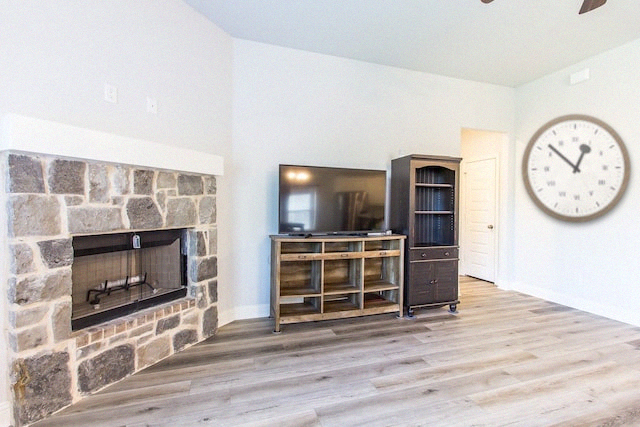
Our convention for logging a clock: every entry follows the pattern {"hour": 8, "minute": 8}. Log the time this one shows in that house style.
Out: {"hour": 12, "minute": 52}
